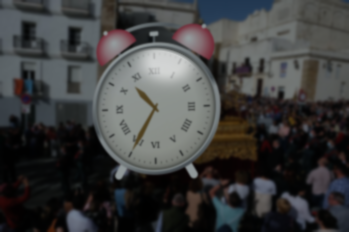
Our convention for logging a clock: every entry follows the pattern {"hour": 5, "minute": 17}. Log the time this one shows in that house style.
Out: {"hour": 10, "minute": 35}
